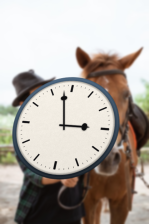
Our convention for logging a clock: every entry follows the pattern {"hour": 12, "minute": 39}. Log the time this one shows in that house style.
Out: {"hour": 2, "minute": 58}
